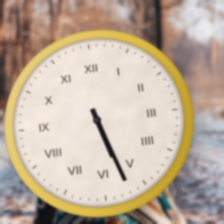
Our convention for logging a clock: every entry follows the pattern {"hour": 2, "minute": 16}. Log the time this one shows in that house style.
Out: {"hour": 5, "minute": 27}
